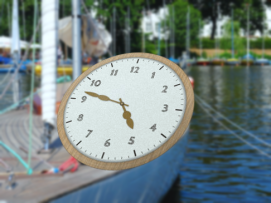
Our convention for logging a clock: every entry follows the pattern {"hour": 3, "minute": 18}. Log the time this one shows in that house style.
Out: {"hour": 4, "minute": 47}
